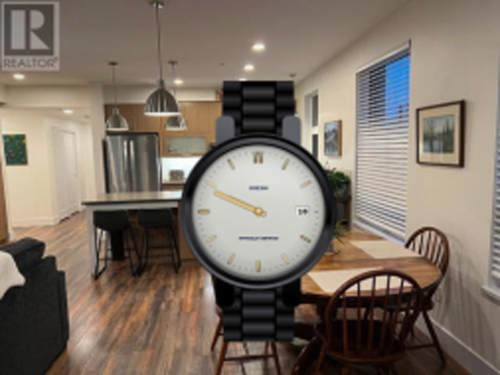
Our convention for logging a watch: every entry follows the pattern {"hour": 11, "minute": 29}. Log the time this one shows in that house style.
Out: {"hour": 9, "minute": 49}
